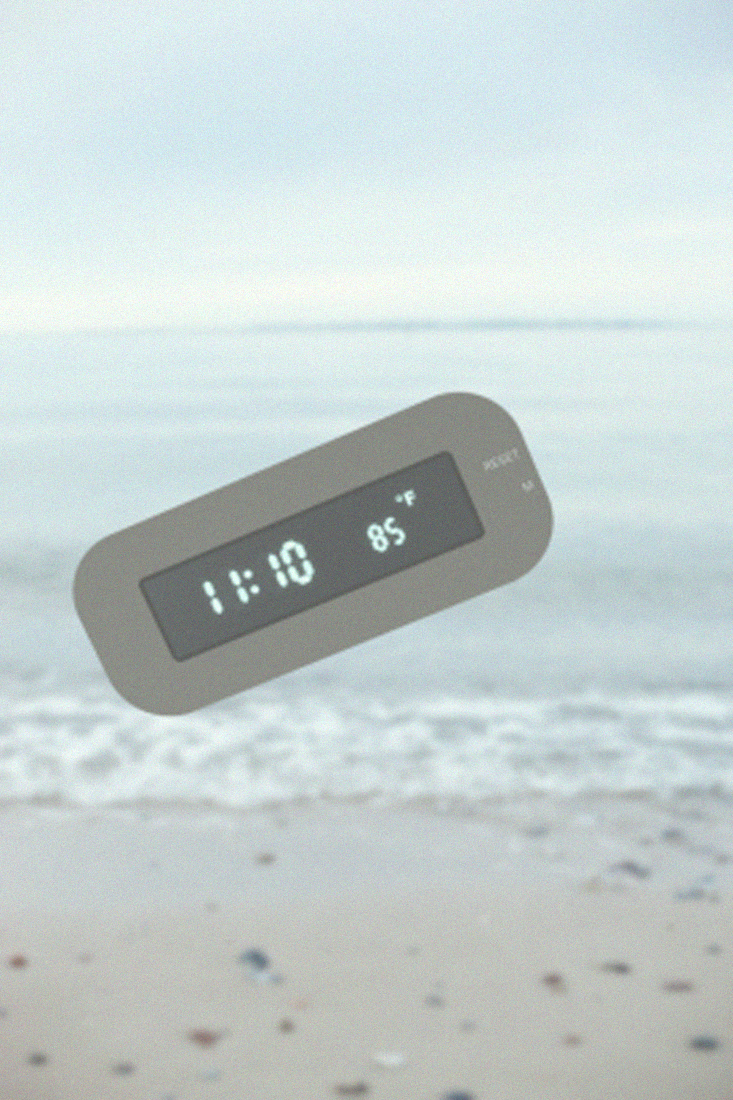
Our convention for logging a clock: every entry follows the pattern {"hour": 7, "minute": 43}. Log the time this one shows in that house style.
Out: {"hour": 11, "minute": 10}
